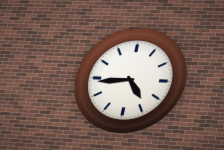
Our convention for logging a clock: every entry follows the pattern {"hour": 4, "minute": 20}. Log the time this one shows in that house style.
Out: {"hour": 4, "minute": 44}
